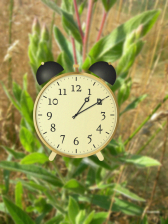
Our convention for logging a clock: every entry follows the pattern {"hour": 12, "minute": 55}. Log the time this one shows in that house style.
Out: {"hour": 1, "minute": 10}
